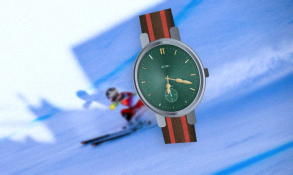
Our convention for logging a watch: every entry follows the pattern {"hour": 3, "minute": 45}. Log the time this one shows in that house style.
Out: {"hour": 6, "minute": 18}
